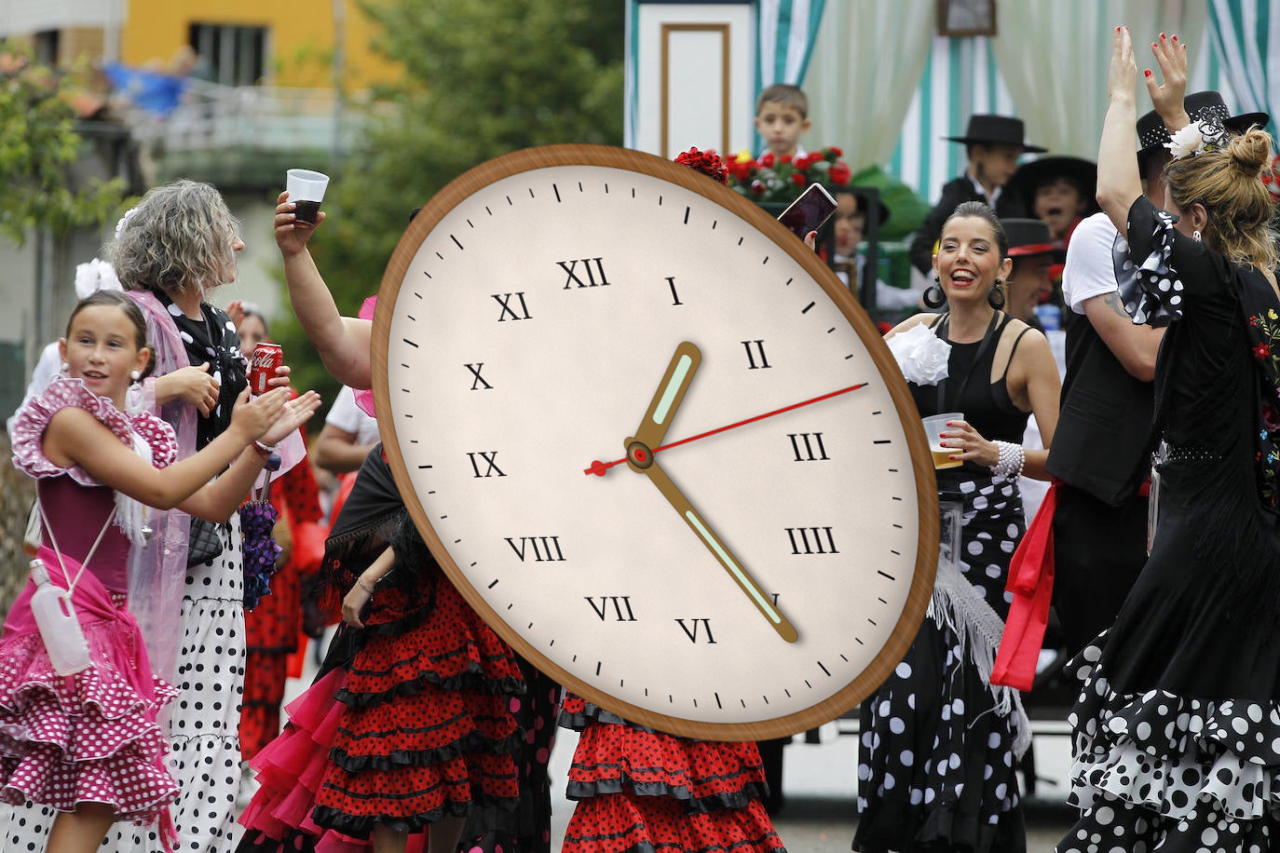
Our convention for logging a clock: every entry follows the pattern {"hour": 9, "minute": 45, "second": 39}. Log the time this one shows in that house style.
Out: {"hour": 1, "minute": 25, "second": 13}
